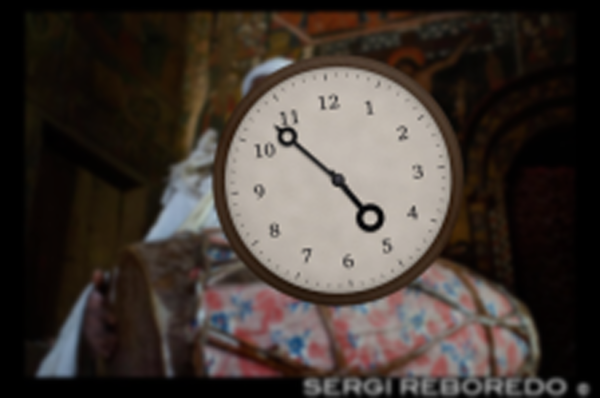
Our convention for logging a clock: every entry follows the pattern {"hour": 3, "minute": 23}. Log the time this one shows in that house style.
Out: {"hour": 4, "minute": 53}
